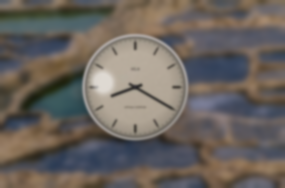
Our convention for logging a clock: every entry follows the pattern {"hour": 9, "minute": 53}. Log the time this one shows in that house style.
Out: {"hour": 8, "minute": 20}
